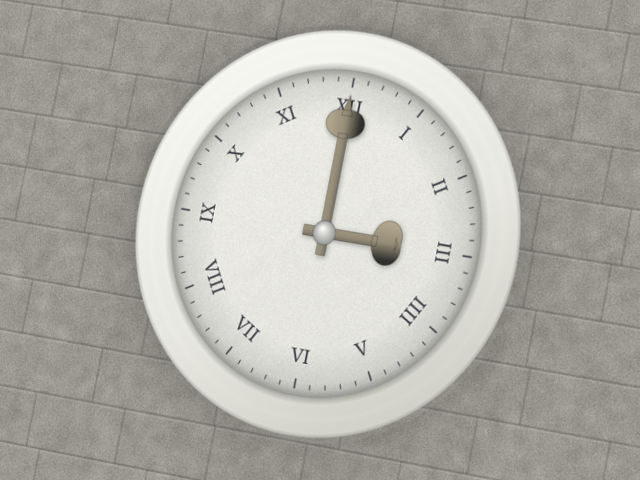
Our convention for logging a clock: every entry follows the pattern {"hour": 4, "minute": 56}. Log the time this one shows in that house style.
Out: {"hour": 3, "minute": 0}
